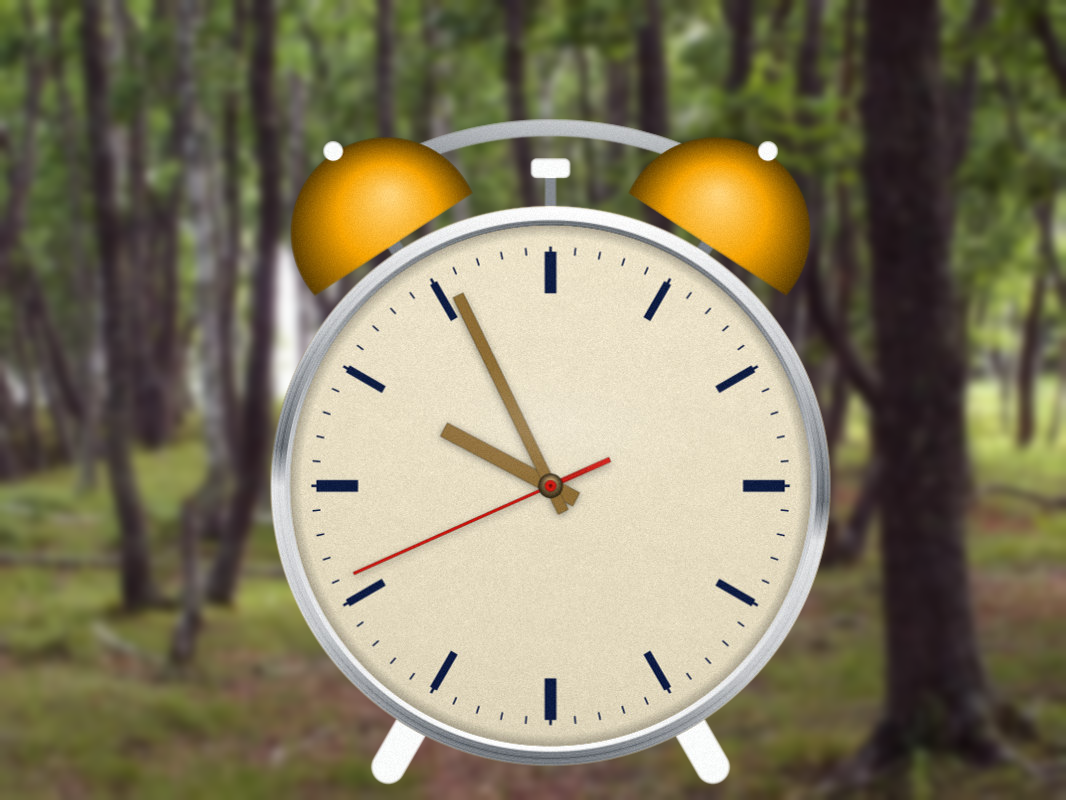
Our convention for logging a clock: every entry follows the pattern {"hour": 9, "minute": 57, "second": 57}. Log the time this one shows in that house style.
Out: {"hour": 9, "minute": 55, "second": 41}
